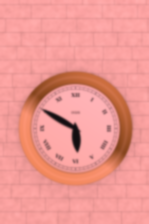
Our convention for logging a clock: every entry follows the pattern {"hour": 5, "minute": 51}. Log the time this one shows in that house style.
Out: {"hour": 5, "minute": 50}
